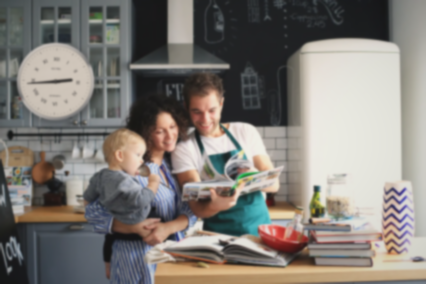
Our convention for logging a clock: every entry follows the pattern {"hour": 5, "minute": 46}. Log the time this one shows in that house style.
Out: {"hour": 2, "minute": 44}
